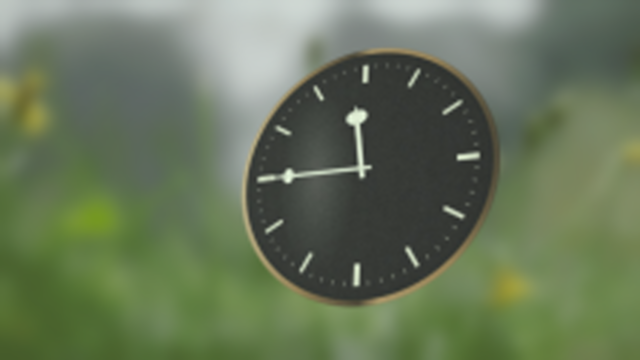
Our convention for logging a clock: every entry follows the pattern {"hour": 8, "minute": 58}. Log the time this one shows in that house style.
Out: {"hour": 11, "minute": 45}
